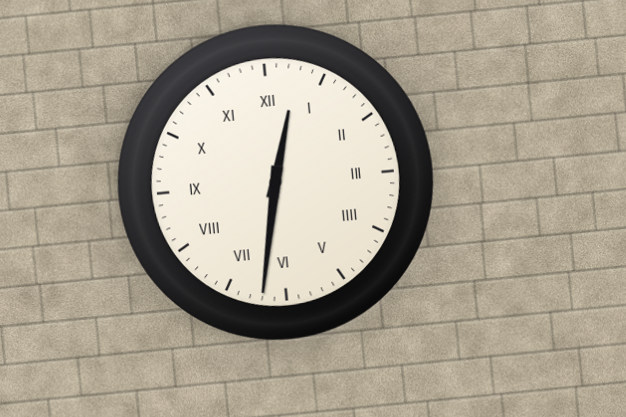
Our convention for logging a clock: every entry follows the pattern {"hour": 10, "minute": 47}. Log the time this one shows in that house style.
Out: {"hour": 12, "minute": 32}
